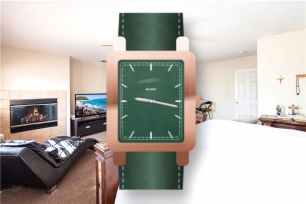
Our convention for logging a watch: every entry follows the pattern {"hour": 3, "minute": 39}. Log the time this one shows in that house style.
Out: {"hour": 9, "minute": 17}
